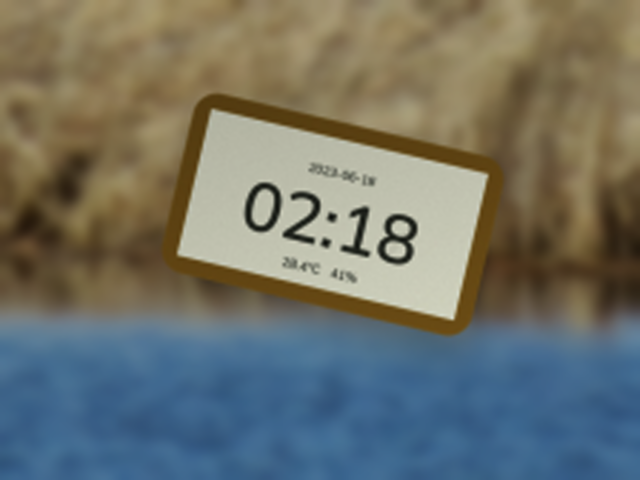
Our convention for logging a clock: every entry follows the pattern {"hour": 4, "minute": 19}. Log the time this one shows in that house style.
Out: {"hour": 2, "minute": 18}
